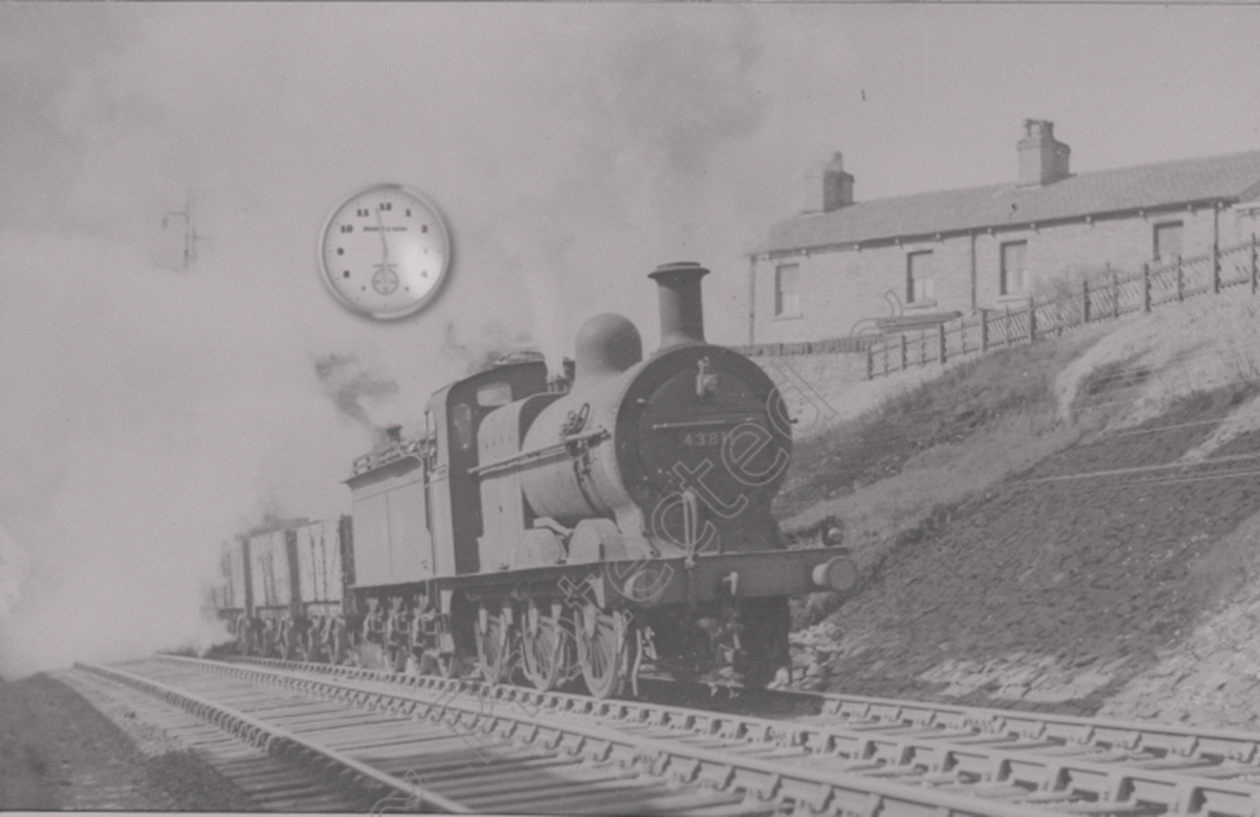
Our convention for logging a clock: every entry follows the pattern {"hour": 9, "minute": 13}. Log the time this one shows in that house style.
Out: {"hour": 5, "minute": 58}
